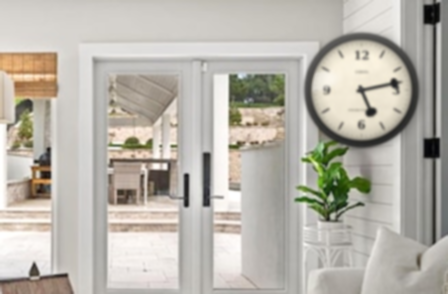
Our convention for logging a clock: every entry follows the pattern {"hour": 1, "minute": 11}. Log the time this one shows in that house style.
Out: {"hour": 5, "minute": 13}
